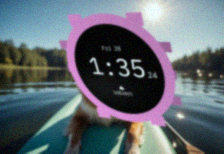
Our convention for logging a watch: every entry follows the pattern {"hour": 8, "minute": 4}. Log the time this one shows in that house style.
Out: {"hour": 1, "minute": 35}
